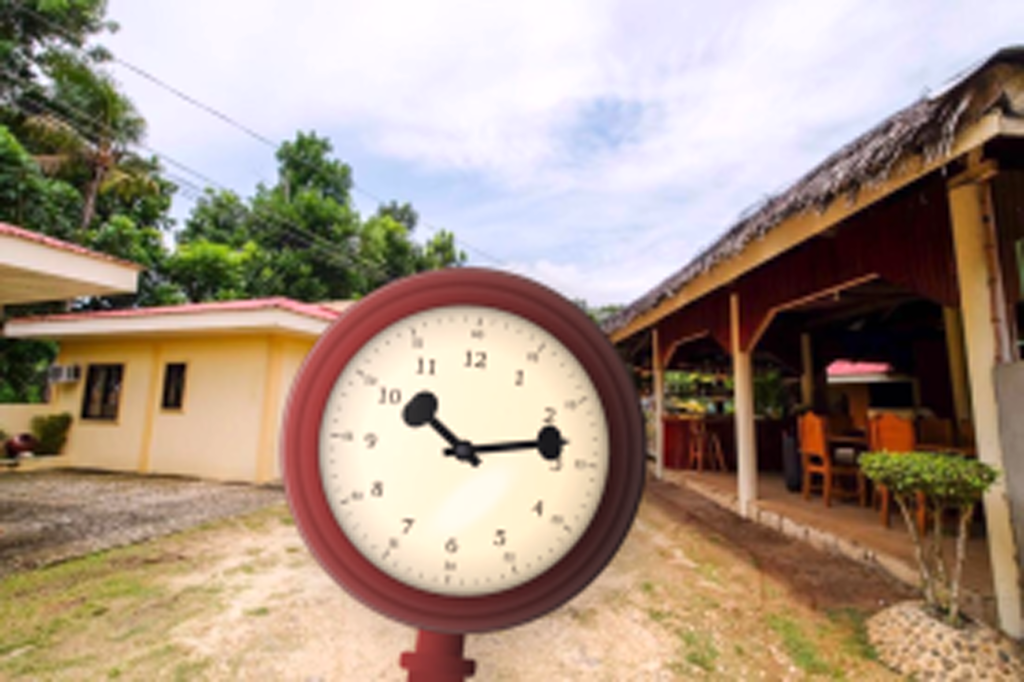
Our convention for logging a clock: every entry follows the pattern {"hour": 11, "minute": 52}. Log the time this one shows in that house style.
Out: {"hour": 10, "minute": 13}
